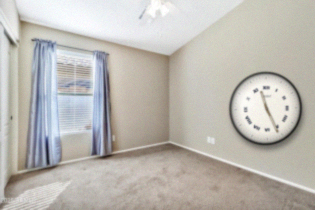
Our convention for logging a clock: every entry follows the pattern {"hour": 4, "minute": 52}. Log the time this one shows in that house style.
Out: {"hour": 11, "minute": 26}
